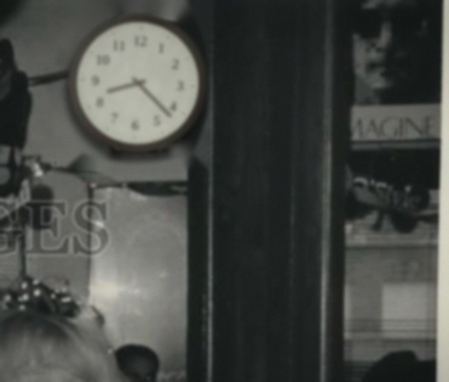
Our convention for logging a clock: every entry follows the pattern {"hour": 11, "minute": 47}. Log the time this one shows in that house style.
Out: {"hour": 8, "minute": 22}
